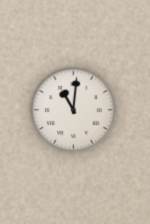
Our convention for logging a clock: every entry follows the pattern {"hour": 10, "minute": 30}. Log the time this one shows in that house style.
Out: {"hour": 11, "minute": 1}
